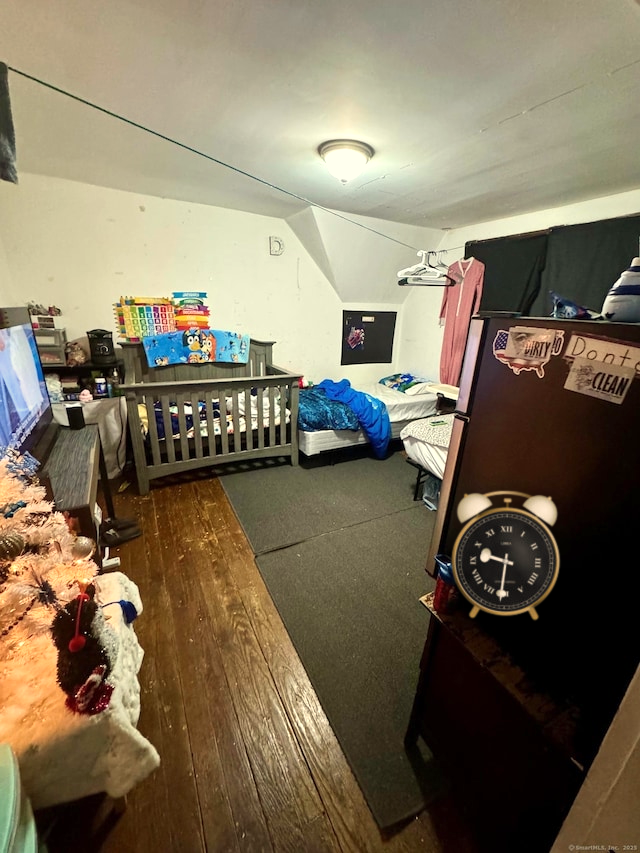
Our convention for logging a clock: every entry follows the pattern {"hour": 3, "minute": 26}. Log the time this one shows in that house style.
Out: {"hour": 9, "minute": 31}
